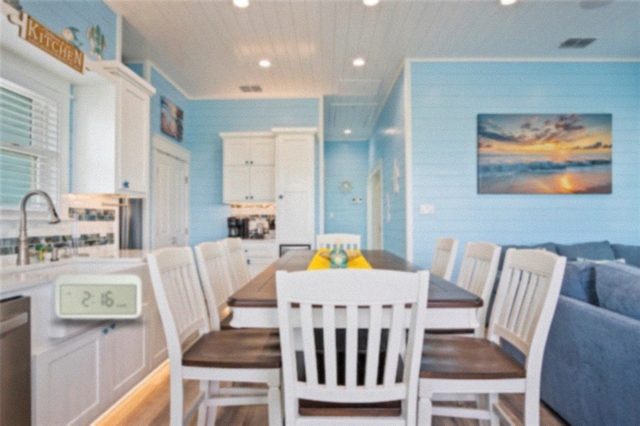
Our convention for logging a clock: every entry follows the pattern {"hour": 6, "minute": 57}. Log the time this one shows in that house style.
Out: {"hour": 2, "minute": 16}
